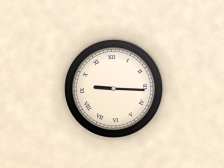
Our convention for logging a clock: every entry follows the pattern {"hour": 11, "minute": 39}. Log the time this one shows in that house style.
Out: {"hour": 9, "minute": 16}
